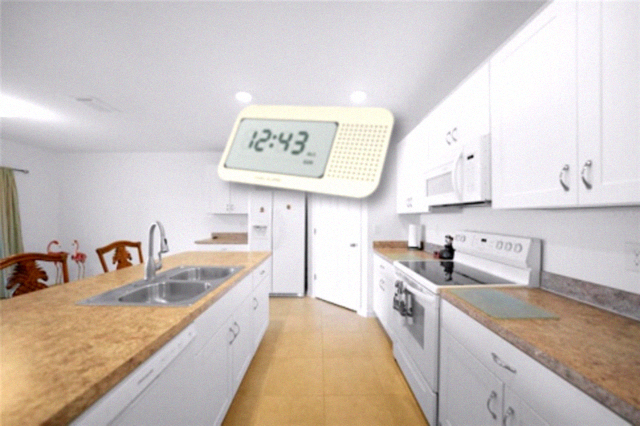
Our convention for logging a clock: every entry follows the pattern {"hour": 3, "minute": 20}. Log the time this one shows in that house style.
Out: {"hour": 12, "minute": 43}
